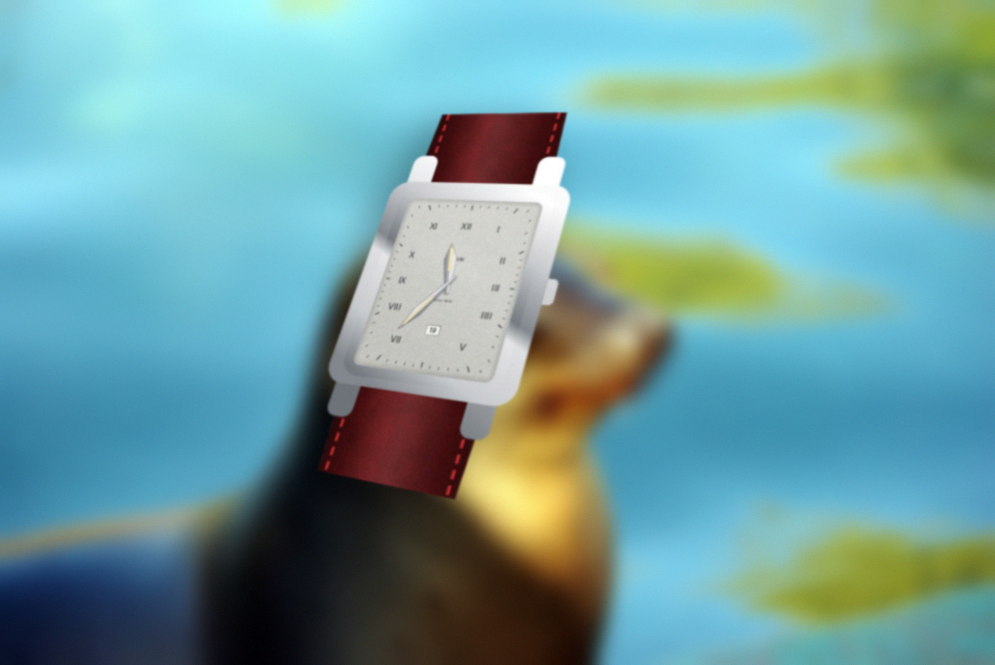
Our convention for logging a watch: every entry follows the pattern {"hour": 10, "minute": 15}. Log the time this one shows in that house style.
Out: {"hour": 11, "minute": 36}
